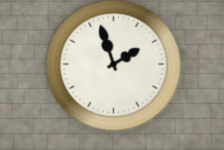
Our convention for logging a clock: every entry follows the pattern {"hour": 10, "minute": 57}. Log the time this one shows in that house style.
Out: {"hour": 1, "minute": 57}
